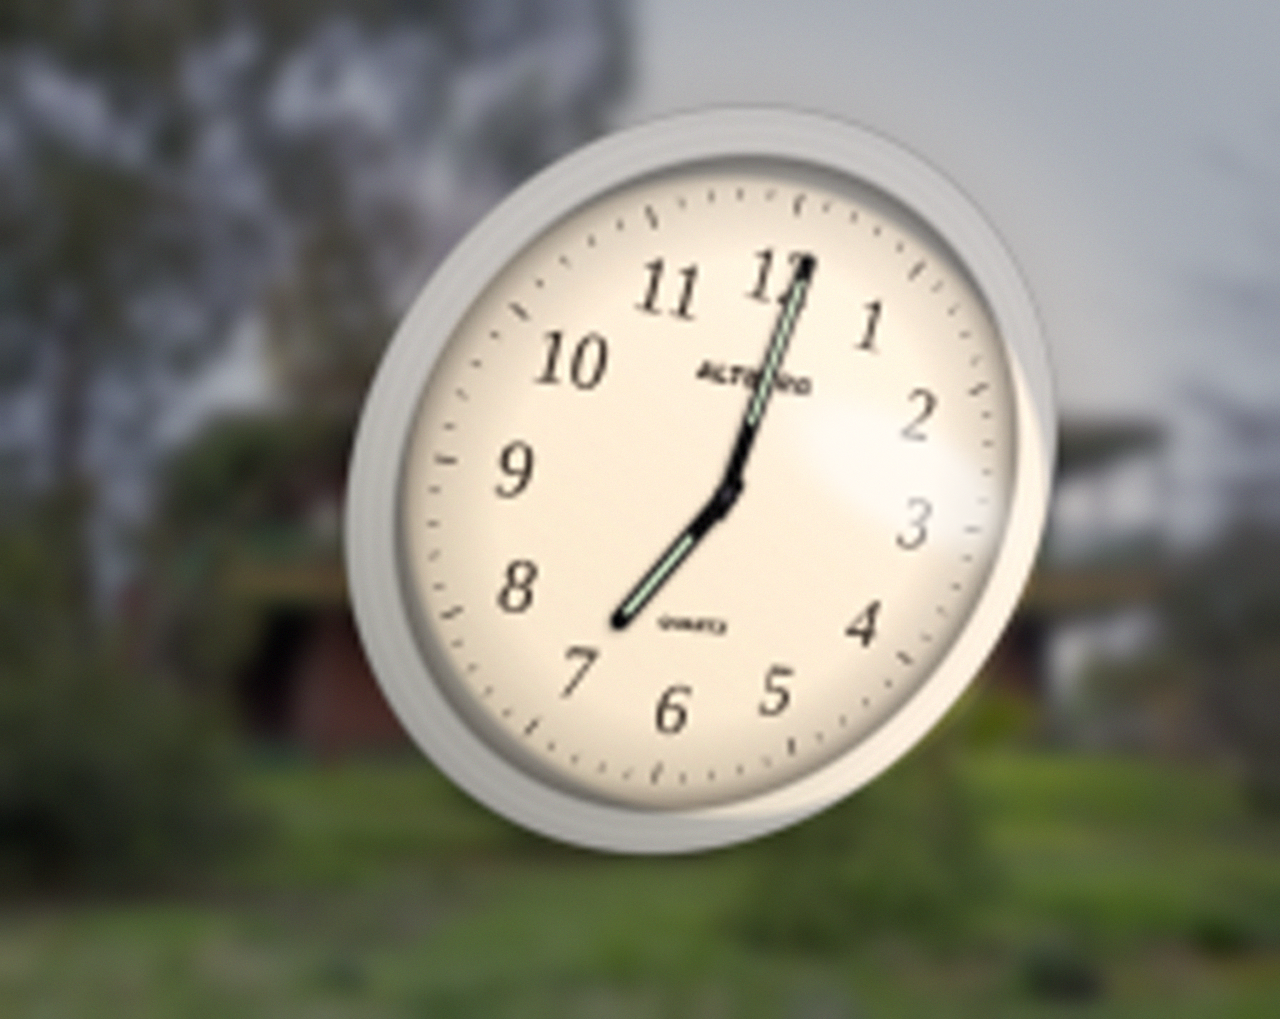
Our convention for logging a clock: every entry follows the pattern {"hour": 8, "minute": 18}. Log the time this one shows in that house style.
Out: {"hour": 7, "minute": 1}
